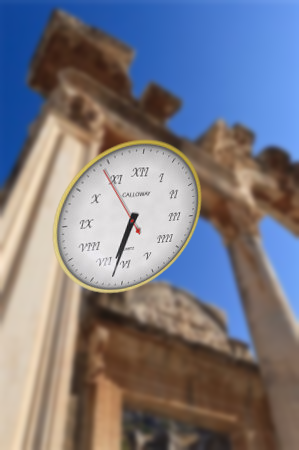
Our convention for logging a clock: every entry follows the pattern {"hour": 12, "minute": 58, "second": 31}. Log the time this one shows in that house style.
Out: {"hour": 6, "minute": 31, "second": 54}
